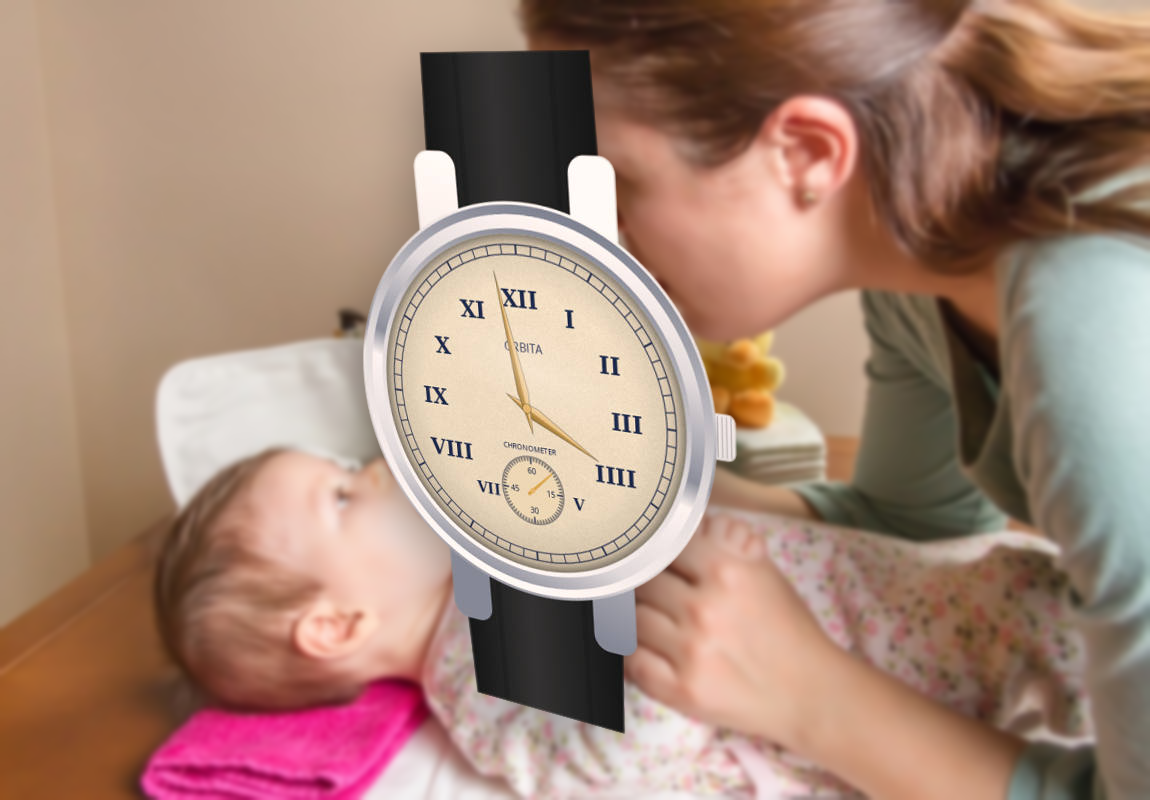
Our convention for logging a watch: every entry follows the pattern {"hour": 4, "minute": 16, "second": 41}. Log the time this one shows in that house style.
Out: {"hour": 3, "minute": 58, "second": 8}
